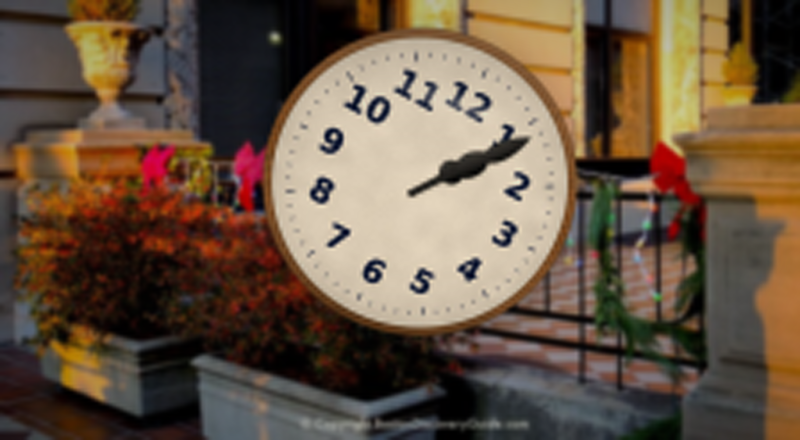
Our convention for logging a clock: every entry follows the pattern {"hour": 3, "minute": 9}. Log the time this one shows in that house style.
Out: {"hour": 1, "minute": 6}
